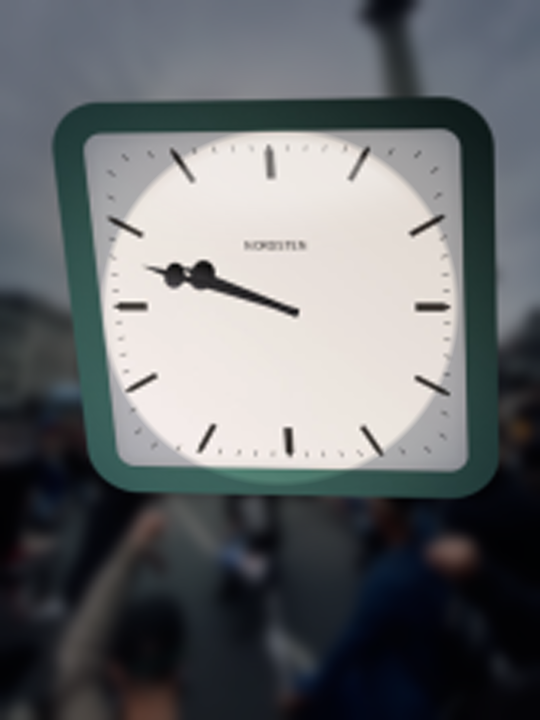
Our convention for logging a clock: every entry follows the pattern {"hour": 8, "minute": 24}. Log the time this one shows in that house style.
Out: {"hour": 9, "minute": 48}
